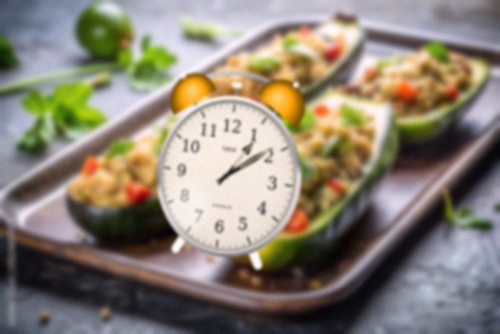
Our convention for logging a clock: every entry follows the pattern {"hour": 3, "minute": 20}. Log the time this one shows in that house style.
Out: {"hour": 1, "minute": 9}
